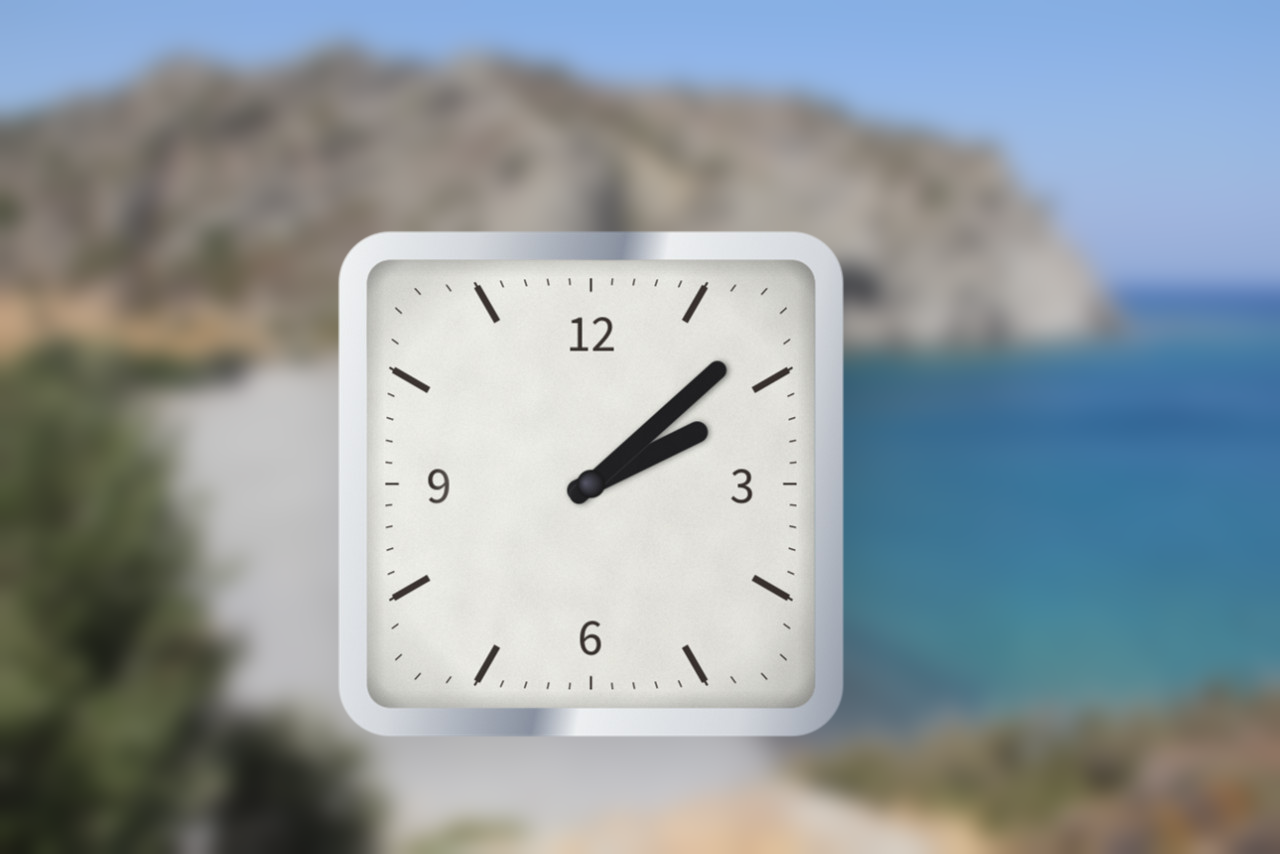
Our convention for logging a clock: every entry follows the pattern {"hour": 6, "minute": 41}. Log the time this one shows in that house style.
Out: {"hour": 2, "minute": 8}
